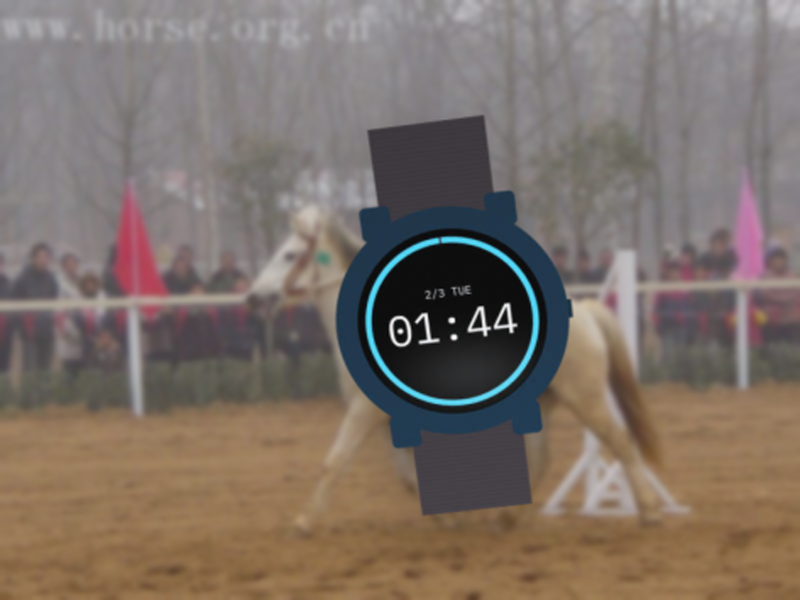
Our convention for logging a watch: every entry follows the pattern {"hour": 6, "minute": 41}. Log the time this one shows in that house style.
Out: {"hour": 1, "minute": 44}
